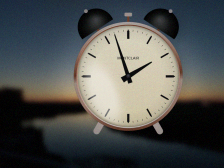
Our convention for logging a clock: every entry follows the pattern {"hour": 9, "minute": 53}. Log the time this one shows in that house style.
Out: {"hour": 1, "minute": 57}
